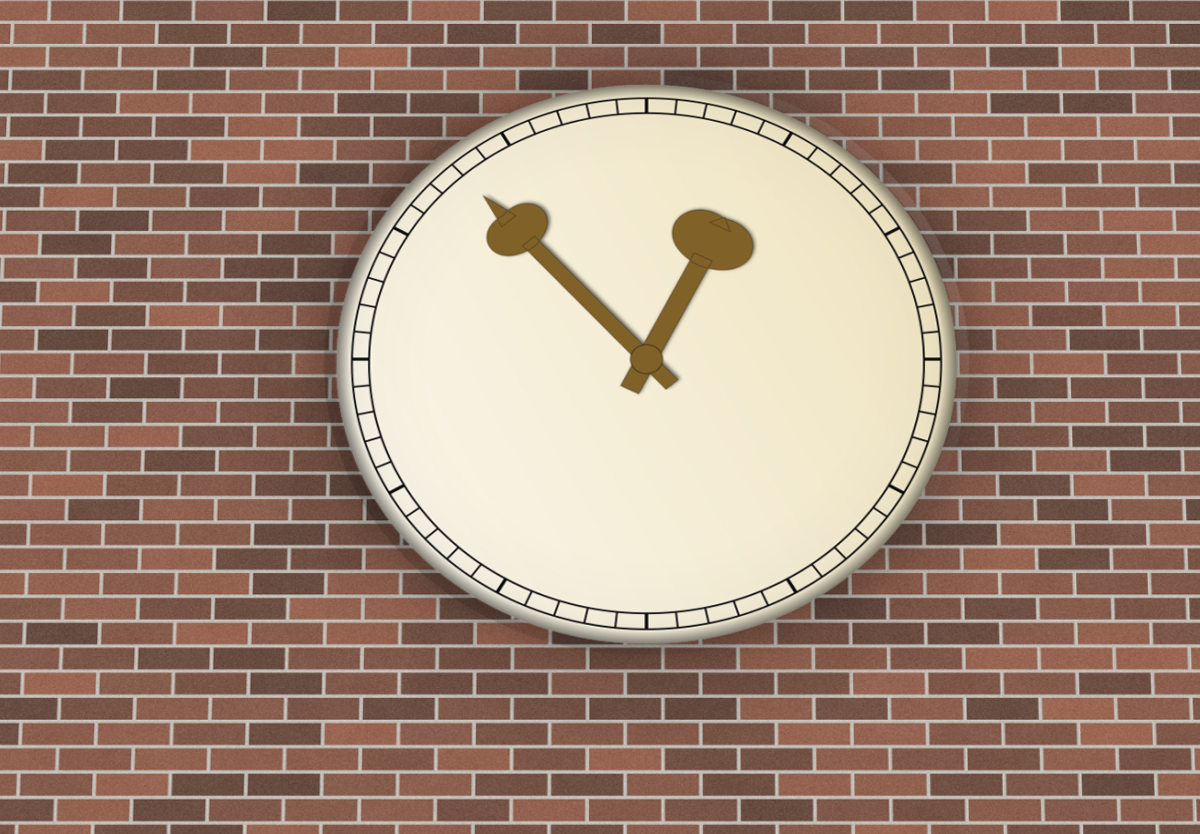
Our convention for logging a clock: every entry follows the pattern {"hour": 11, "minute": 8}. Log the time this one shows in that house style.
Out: {"hour": 12, "minute": 53}
